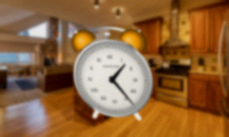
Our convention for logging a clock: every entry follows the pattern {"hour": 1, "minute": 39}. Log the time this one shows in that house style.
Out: {"hour": 1, "minute": 24}
